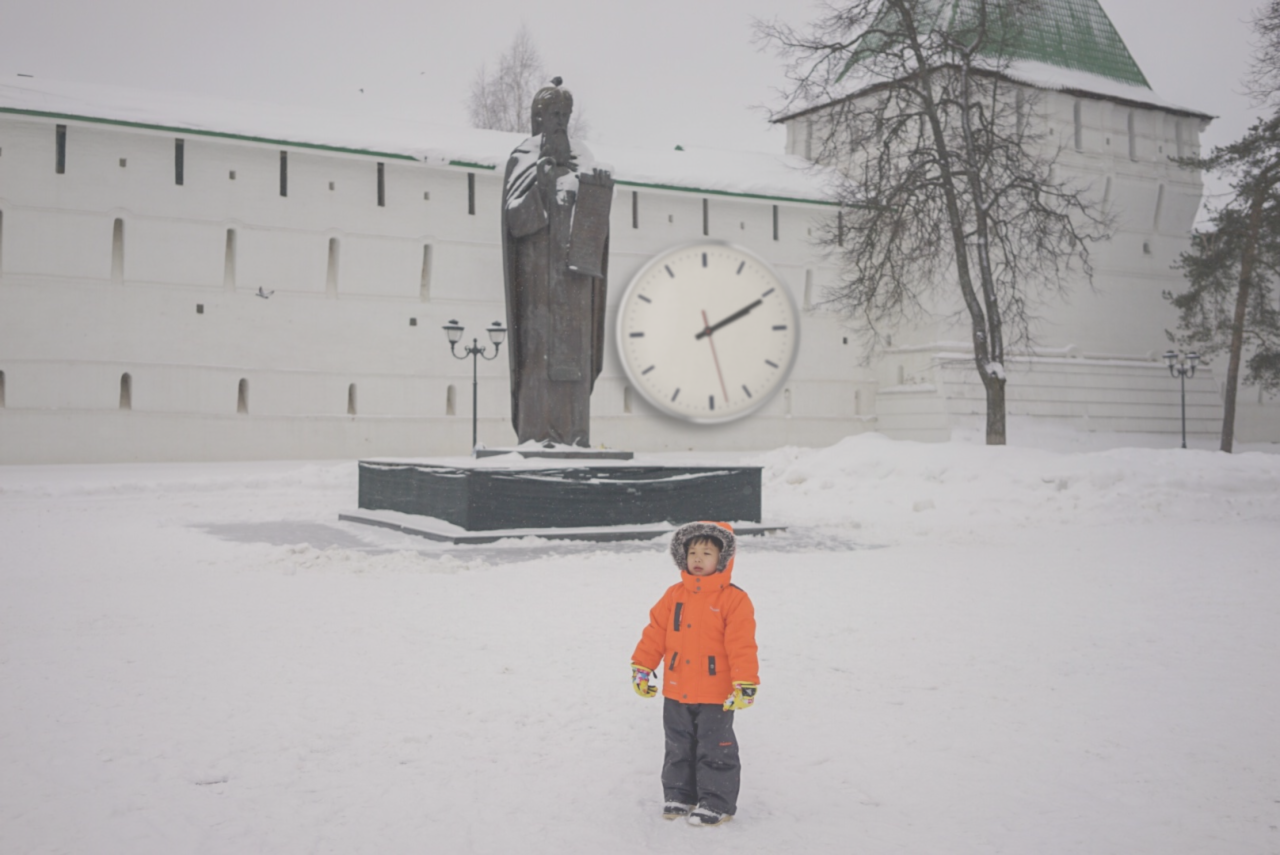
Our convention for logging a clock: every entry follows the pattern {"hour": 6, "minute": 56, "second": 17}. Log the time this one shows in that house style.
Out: {"hour": 2, "minute": 10, "second": 28}
